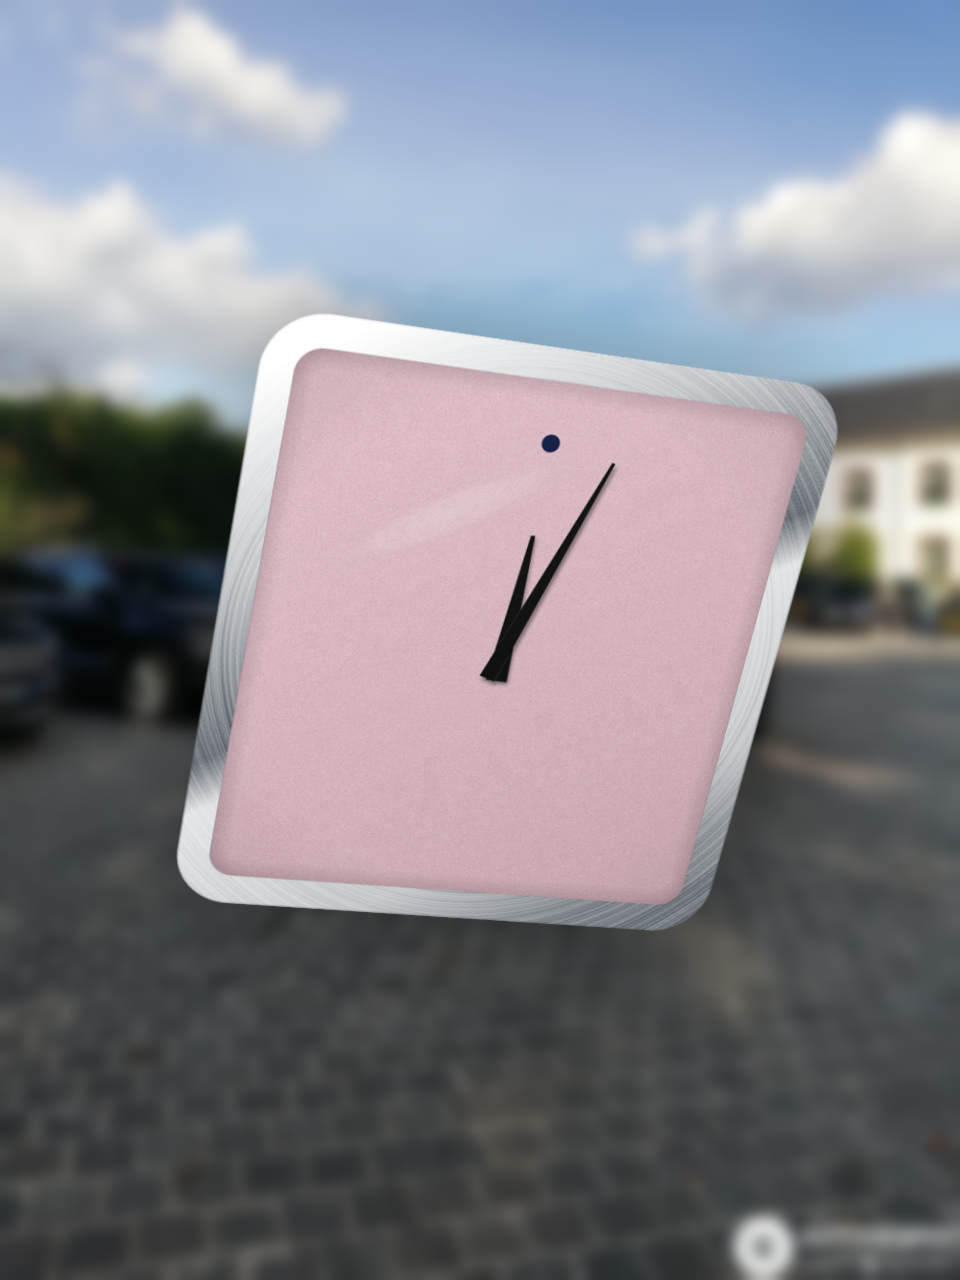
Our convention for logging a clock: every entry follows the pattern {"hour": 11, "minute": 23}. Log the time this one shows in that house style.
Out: {"hour": 12, "minute": 3}
